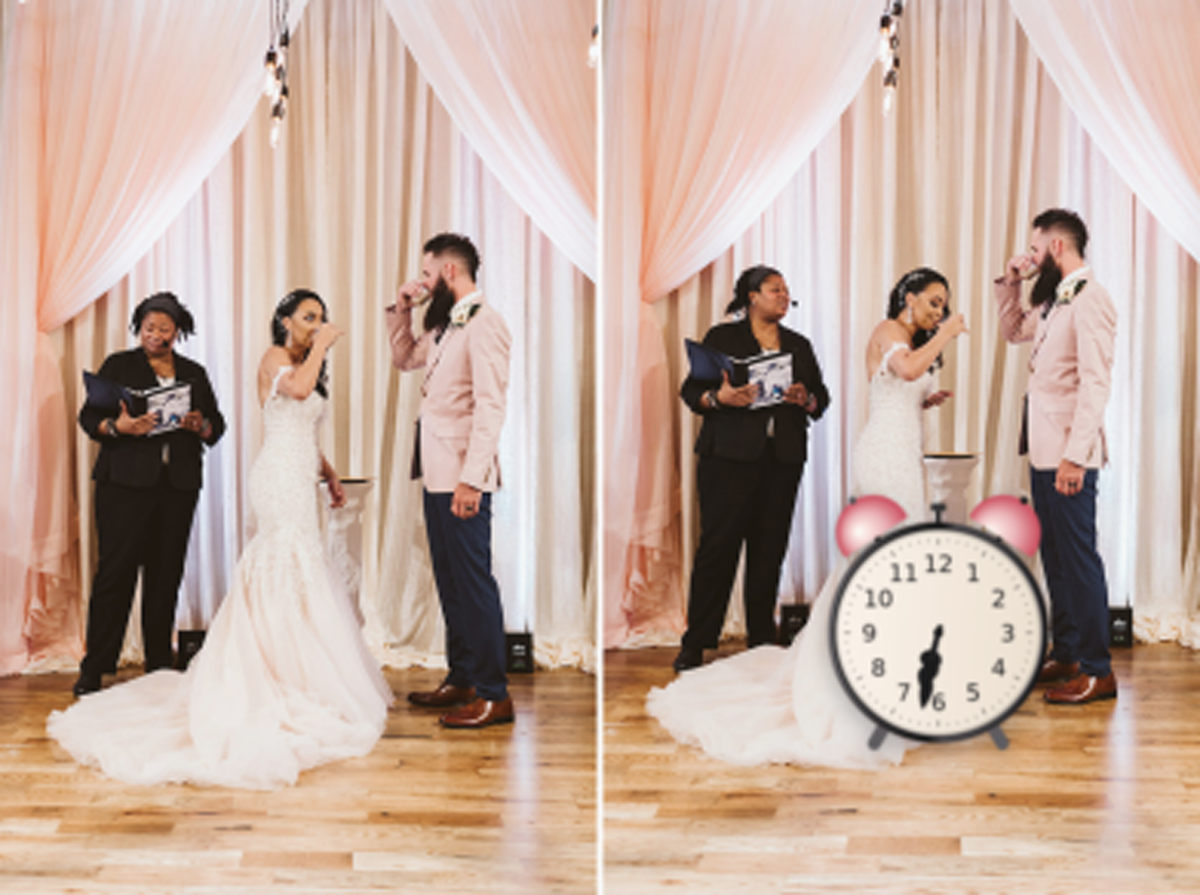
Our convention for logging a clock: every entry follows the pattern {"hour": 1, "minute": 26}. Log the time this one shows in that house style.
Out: {"hour": 6, "minute": 32}
